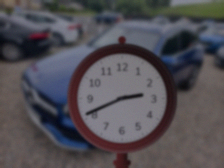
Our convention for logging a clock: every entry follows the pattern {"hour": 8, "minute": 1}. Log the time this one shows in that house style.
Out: {"hour": 2, "minute": 41}
